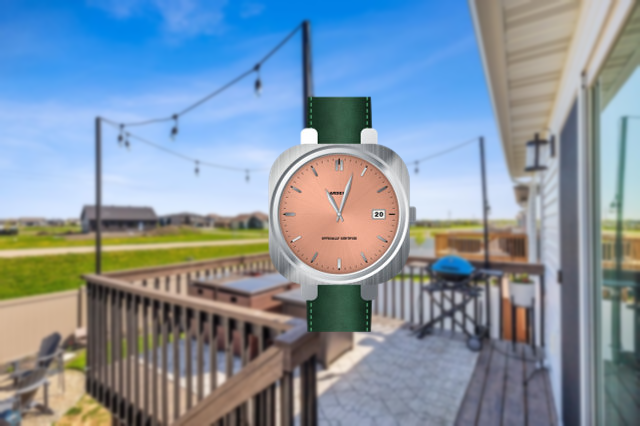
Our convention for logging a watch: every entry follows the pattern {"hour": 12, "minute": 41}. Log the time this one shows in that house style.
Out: {"hour": 11, "minute": 3}
